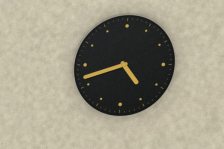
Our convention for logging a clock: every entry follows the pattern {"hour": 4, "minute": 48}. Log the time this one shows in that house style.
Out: {"hour": 4, "minute": 42}
